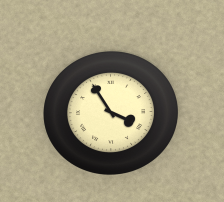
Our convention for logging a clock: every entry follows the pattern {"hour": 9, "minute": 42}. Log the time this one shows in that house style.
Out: {"hour": 3, "minute": 55}
